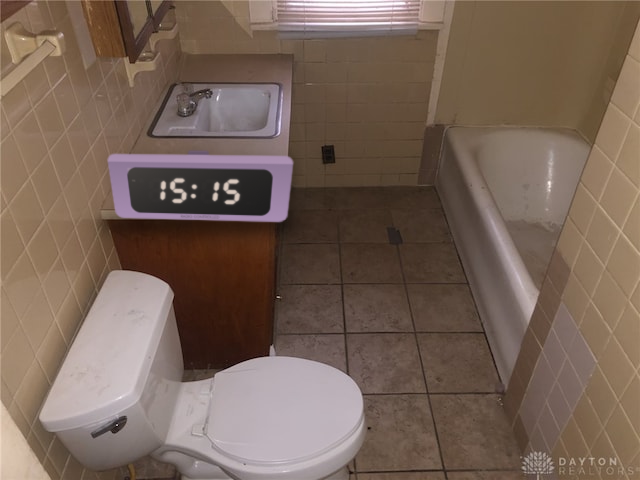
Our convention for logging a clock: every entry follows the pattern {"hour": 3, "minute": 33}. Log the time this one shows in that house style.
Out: {"hour": 15, "minute": 15}
